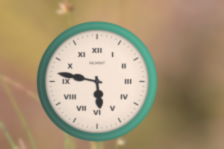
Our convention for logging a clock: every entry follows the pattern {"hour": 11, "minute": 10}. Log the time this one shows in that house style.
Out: {"hour": 5, "minute": 47}
